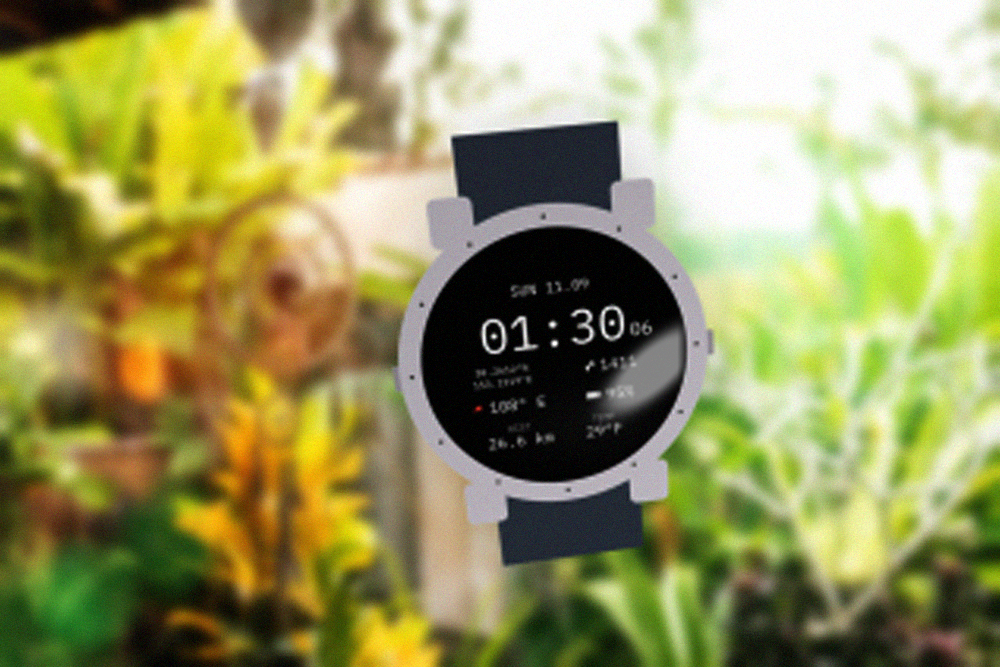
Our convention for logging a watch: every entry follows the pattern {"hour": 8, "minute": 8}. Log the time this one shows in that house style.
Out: {"hour": 1, "minute": 30}
